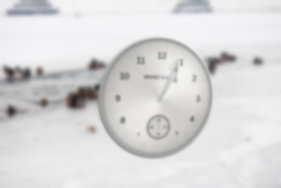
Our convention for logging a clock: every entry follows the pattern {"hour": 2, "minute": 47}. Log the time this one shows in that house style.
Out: {"hour": 1, "minute": 4}
